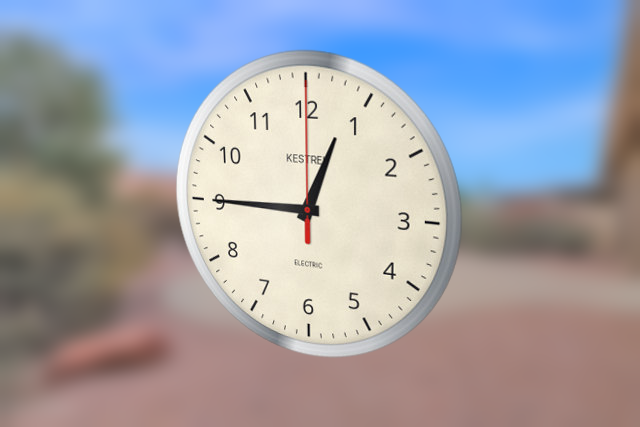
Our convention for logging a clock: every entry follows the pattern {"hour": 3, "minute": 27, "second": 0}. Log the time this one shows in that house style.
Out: {"hour": 12, "minute": 45, "second": 0}
